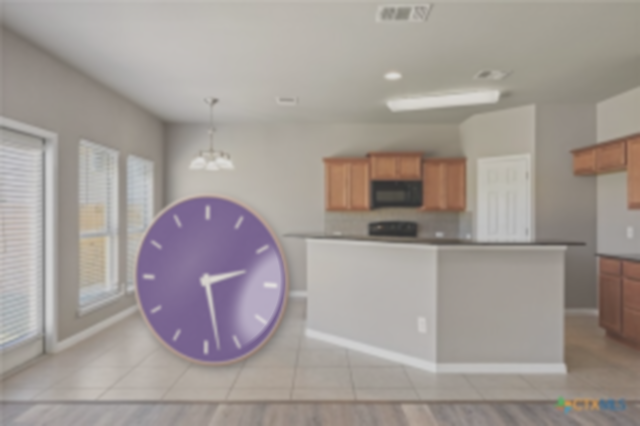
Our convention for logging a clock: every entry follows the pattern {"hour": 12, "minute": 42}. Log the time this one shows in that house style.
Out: {"hour": 2, "minute": 28}
